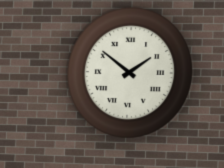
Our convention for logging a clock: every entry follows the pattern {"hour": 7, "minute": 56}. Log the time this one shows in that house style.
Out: {"hour": 1, "minute": 51}
